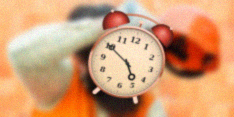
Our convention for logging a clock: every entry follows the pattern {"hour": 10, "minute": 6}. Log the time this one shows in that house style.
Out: {"hour": 4, "minute": 50}
